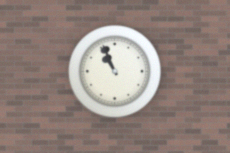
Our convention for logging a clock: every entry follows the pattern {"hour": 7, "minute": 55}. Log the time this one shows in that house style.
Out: {"hour": 10, "minute": 56}
